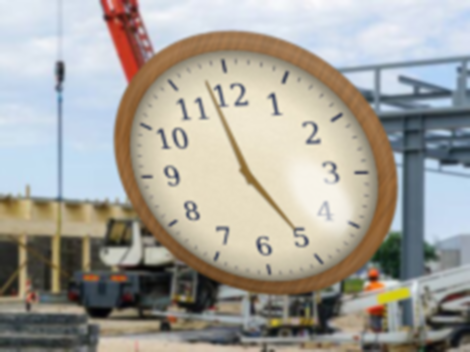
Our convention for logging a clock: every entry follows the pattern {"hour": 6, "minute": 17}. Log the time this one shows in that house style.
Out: {"hour": 4, "minute": 58}
